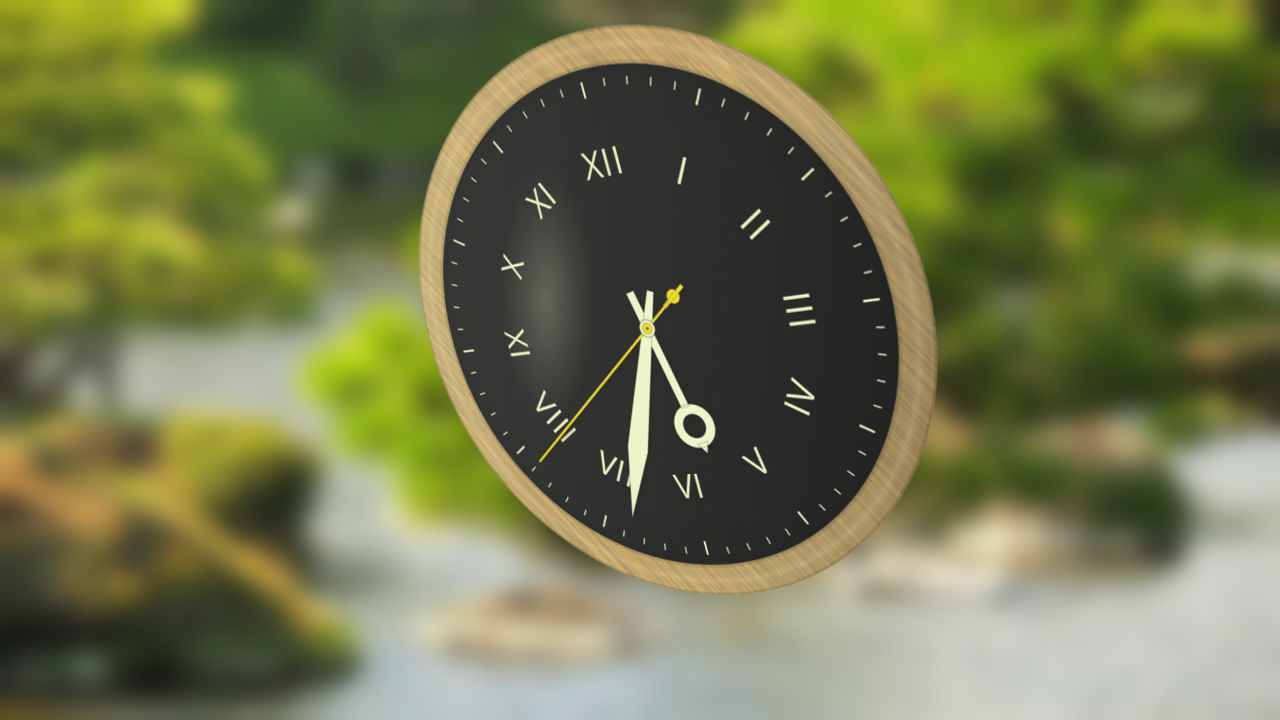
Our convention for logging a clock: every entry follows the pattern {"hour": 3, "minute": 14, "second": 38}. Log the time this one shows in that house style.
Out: {"hour": 5, "minute": 33, "second": 39}
